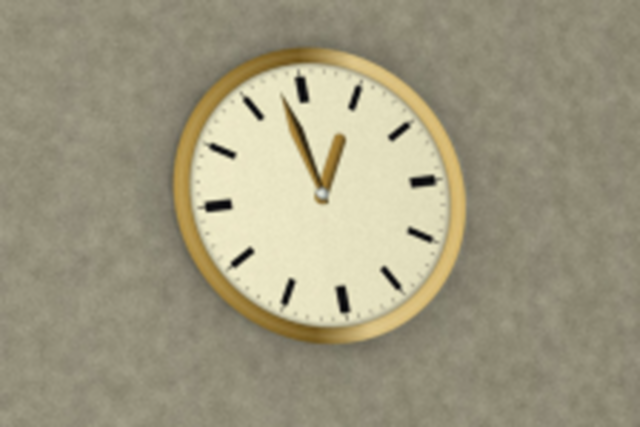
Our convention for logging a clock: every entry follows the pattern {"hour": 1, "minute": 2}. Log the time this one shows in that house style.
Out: {"hour": 12, "minute": 58}
